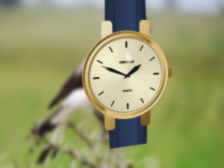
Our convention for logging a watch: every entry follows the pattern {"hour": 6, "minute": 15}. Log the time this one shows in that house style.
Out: {"hour": 1, "minute": 49}
